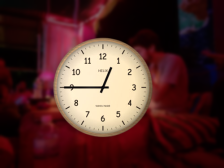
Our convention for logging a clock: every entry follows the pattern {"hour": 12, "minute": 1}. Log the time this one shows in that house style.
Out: {"hour": 12, "minute": 45}
